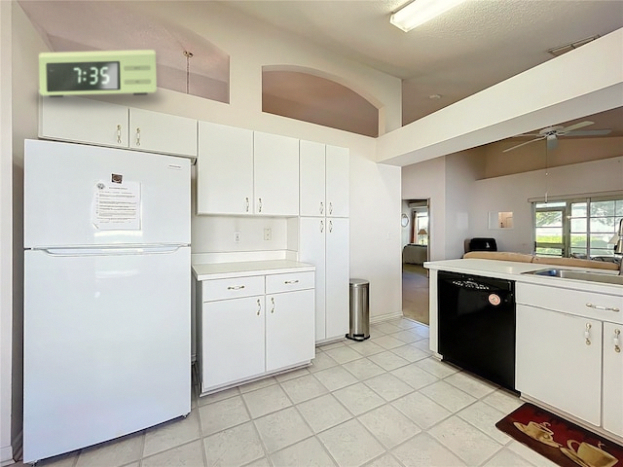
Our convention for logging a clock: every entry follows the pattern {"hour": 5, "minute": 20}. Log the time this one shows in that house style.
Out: {"hour": 7, "minute": 35}
